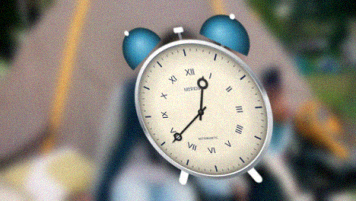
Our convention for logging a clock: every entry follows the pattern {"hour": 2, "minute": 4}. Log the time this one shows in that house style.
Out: {"hour": 12, "minute": 39}
